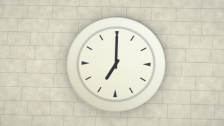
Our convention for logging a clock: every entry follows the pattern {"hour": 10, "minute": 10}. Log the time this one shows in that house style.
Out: {"hour": 7, "minute": 0}
